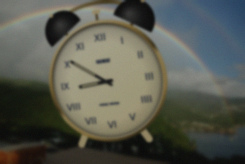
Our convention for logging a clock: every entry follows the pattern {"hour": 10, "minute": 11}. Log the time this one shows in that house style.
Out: {"hour": 8, "minute": 51}
